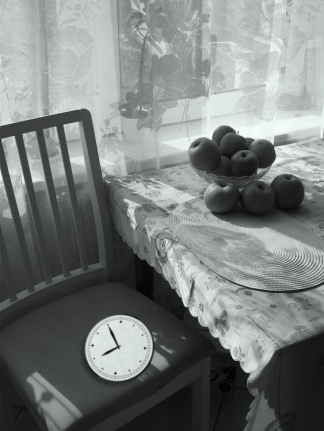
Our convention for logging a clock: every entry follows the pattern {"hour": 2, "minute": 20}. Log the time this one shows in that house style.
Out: {"hour": 7, "minute": 55}
